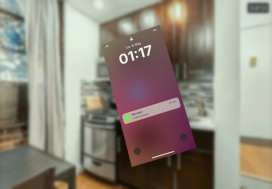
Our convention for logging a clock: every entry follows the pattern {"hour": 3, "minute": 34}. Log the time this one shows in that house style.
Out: {"hour": 1, "minute": 17}
